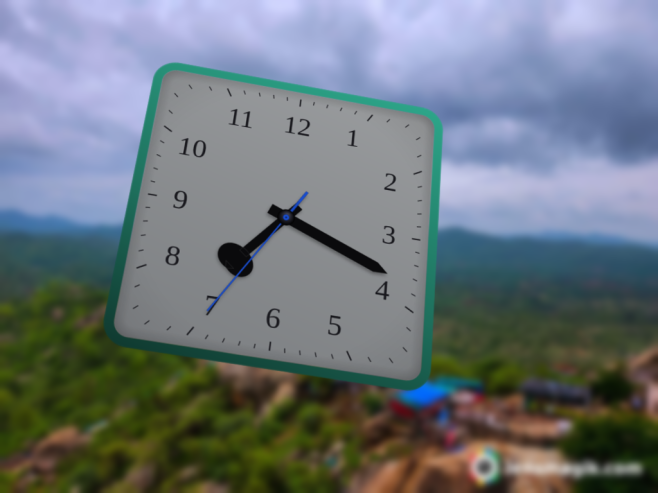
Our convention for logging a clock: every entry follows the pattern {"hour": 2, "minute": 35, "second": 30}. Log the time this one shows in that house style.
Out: {"hour": 7, "minute": 18, "second": 35}
